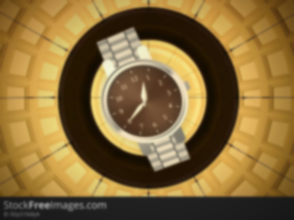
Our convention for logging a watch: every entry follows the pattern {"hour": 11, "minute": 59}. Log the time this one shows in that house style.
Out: {"hour": 12, "minute": 40}
